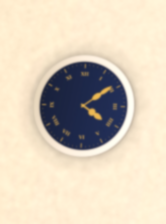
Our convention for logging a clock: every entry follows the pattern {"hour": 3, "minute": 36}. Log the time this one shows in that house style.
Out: {"hour": 4, "minute": 9}
